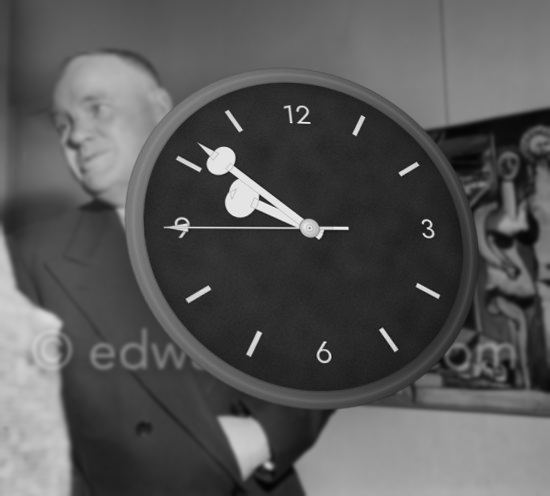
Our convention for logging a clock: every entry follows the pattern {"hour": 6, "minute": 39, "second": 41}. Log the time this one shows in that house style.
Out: {"hour": 9, "minute": 51, "second": 45}
